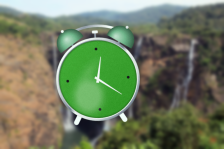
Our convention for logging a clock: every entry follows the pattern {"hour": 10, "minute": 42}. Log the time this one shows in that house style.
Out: {"hour": 12, "minute": 21}
